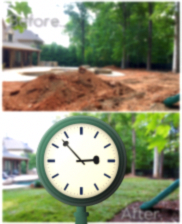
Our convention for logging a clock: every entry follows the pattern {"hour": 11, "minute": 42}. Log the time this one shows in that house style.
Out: {"hour": 2, "minute": 53}
